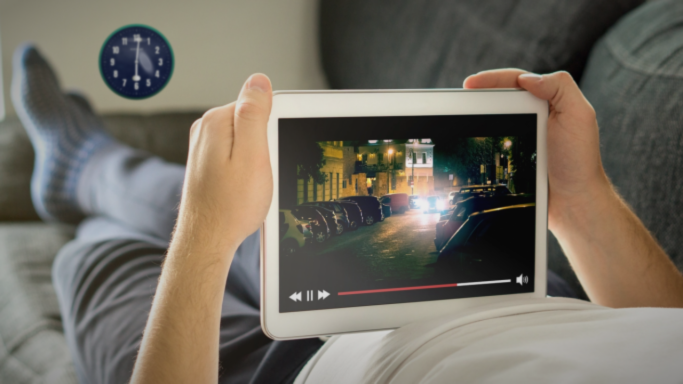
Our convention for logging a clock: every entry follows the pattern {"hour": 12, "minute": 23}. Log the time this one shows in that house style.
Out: {"hour": 6, "minute": 1}
